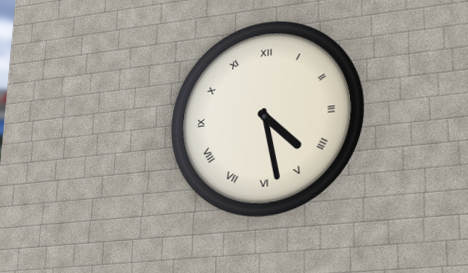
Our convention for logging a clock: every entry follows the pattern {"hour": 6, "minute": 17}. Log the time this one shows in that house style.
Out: {"hour": 4, "minute": 28}
